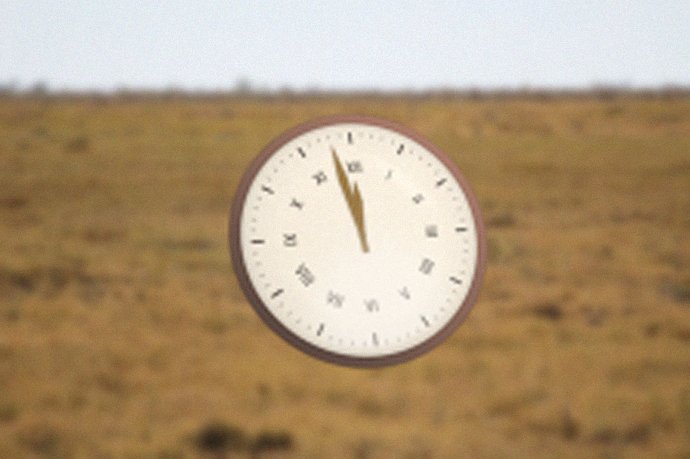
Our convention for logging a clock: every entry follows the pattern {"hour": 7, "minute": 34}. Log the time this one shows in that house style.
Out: {"hour": 11, "minute": 58}
